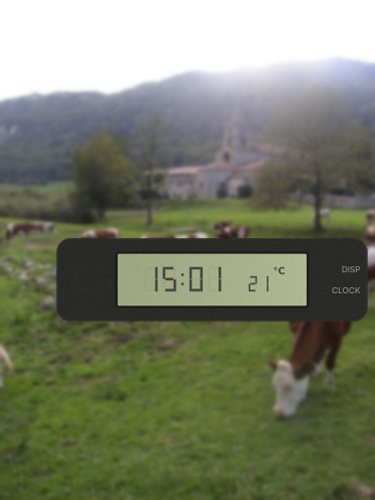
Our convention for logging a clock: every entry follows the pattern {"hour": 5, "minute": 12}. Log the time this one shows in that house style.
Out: {"hour": 15, "minute": 1}
